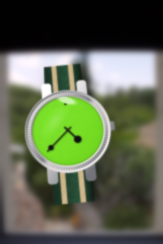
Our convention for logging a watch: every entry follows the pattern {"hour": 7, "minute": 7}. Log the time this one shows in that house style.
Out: {"hour": 4, "minute": 38}
